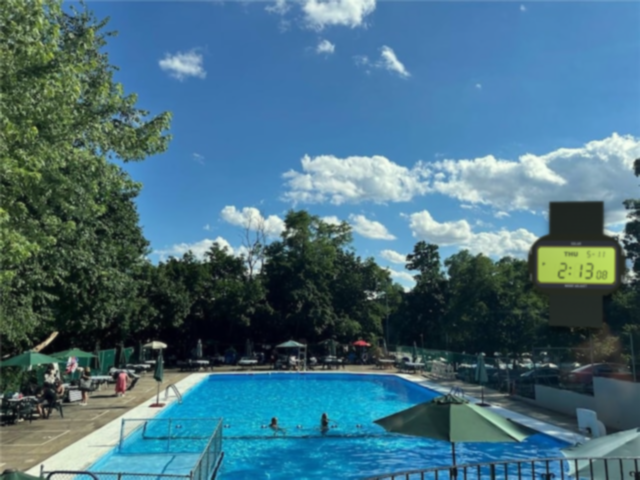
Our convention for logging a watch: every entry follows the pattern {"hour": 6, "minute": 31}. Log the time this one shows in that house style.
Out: {"hour": 2, "minute": 13}
